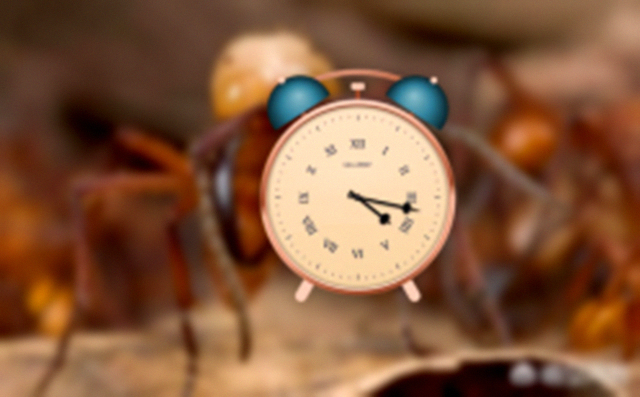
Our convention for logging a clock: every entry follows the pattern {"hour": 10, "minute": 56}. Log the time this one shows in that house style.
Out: {"hour": 4, "minute": 17}
